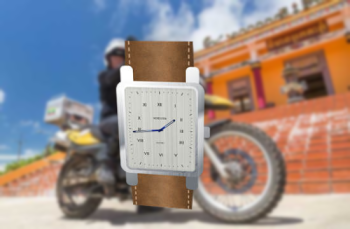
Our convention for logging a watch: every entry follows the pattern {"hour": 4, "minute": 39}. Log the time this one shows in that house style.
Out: {"hour": 1, "minute": 44}
